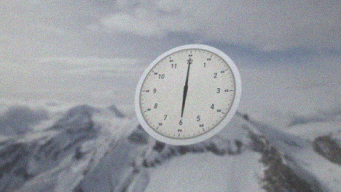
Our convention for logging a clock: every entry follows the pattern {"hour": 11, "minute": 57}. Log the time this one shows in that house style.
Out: {"hour": 6, "minute": 0}
